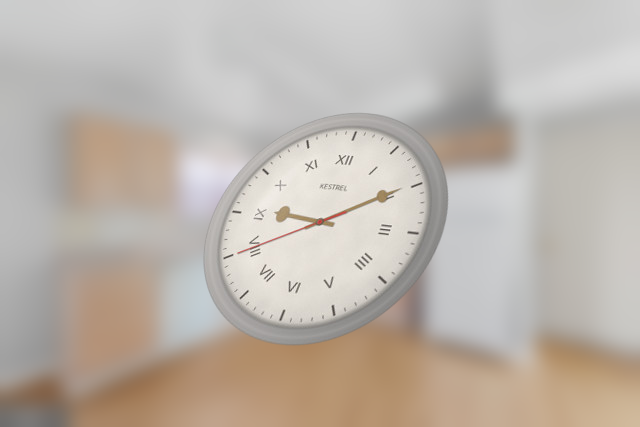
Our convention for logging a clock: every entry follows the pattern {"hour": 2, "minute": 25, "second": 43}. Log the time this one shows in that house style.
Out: {"hour": 9, "minute": 9, "second": 40}
